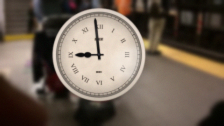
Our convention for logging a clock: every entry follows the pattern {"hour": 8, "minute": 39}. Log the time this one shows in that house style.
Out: {"hour": 8, "minute": 59}
